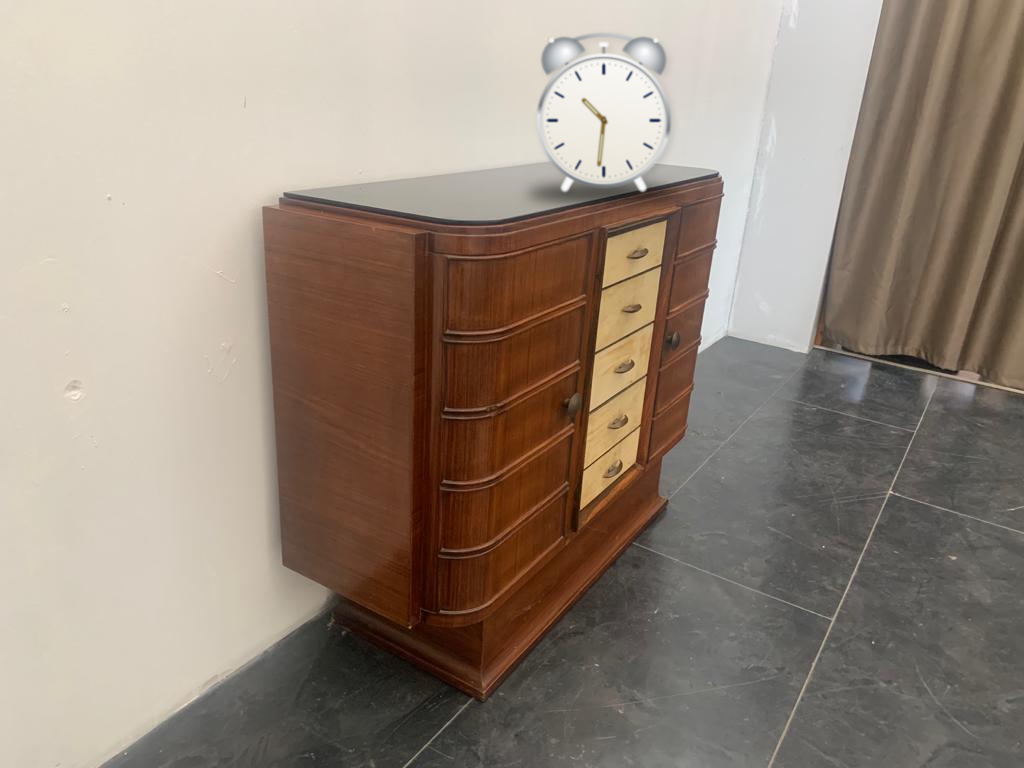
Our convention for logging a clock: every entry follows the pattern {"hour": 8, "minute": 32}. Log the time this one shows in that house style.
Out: {"hour": 10, "minute": 31}
